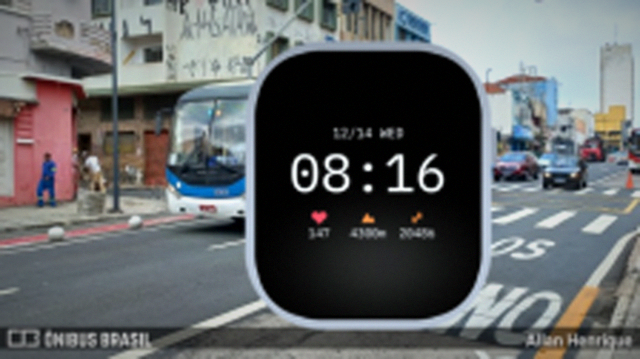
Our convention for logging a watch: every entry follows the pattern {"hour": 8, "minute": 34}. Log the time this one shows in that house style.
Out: {"hour": 8, "minute": 16}
